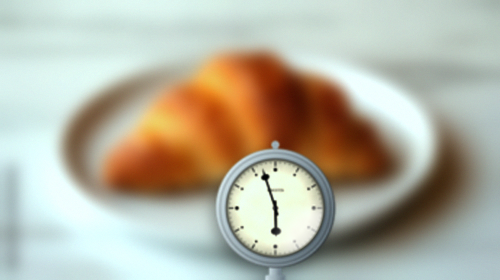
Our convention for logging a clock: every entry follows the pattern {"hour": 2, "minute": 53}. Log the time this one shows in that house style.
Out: {"hour": 5, "minute": 57}
